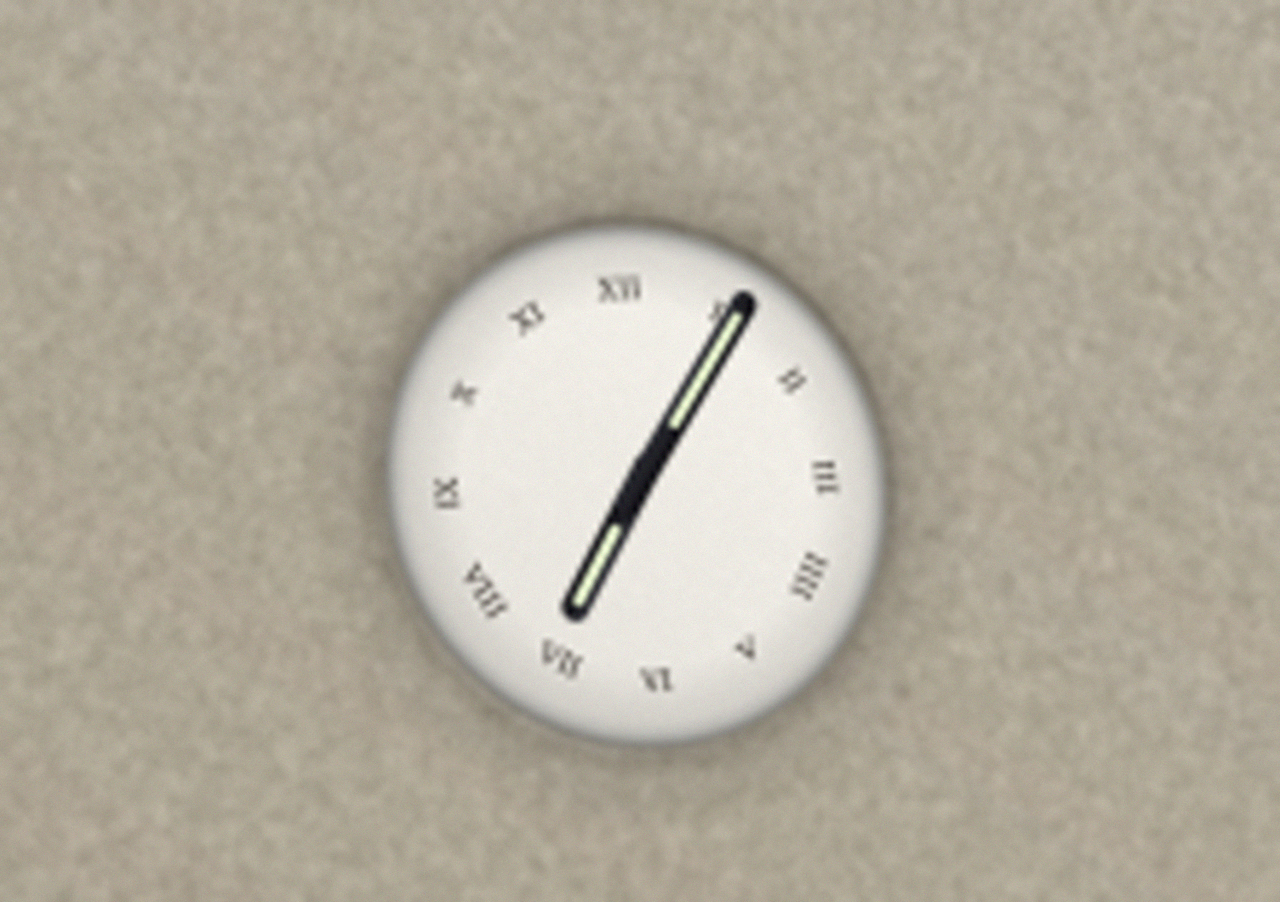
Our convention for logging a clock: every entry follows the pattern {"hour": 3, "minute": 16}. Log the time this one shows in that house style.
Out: {"hour": 7, "minute": 6}
